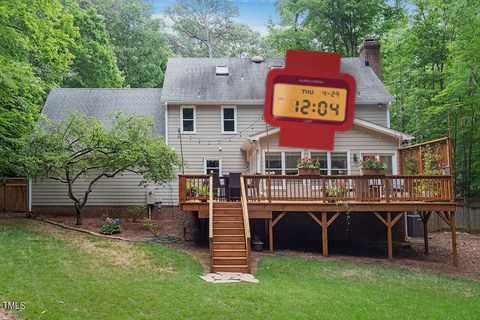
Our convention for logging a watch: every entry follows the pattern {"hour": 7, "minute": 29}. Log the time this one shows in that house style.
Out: {"hour": 12, "minute": 4}
